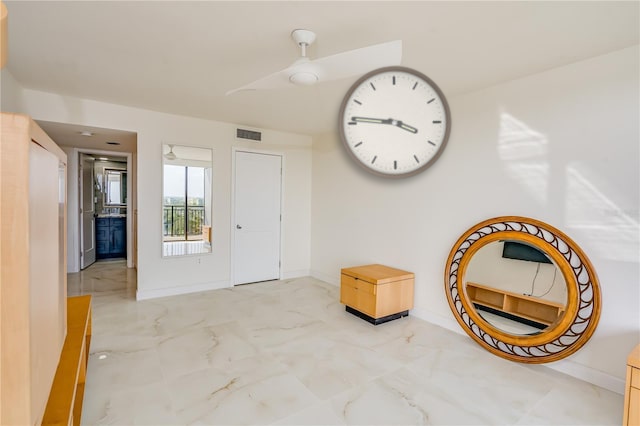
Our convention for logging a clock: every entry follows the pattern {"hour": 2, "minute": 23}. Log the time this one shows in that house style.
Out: {"hour": 3, "minute": 46}
